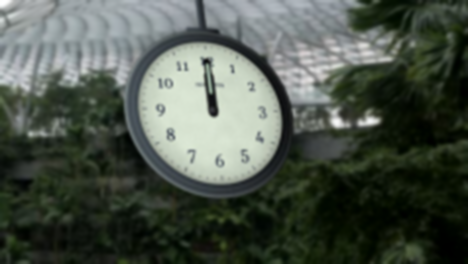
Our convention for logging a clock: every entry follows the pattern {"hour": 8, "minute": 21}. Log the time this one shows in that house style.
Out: {"hour": 12, "minute": 0}
